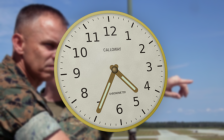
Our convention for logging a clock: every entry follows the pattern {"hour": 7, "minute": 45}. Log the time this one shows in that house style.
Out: {"hour": 4, "minute": 35}
